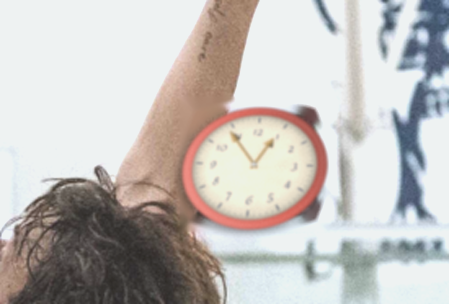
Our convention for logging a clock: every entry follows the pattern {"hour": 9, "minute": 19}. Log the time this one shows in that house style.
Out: {"hour": 12, "minute": 54}
